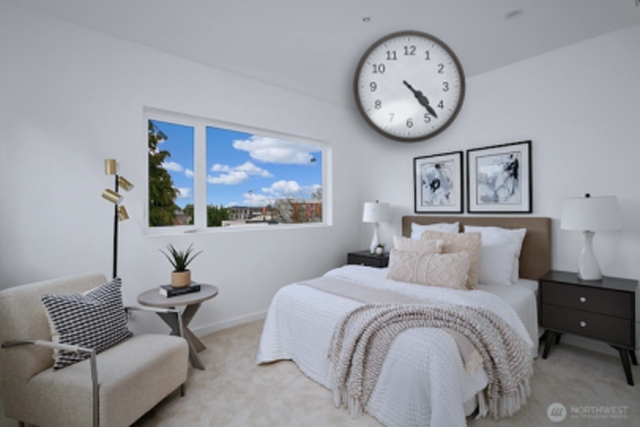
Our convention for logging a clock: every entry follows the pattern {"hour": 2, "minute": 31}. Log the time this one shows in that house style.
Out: {"hour": 4, "minute": 23}
